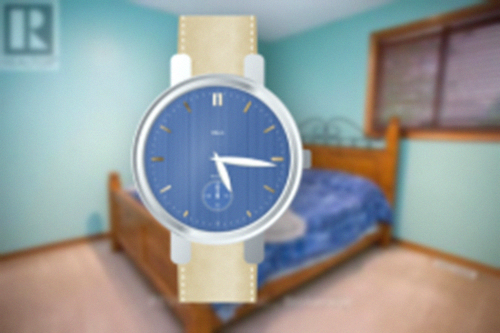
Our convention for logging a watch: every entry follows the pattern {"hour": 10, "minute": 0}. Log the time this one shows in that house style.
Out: {"hour": 5, "minute": 16}
